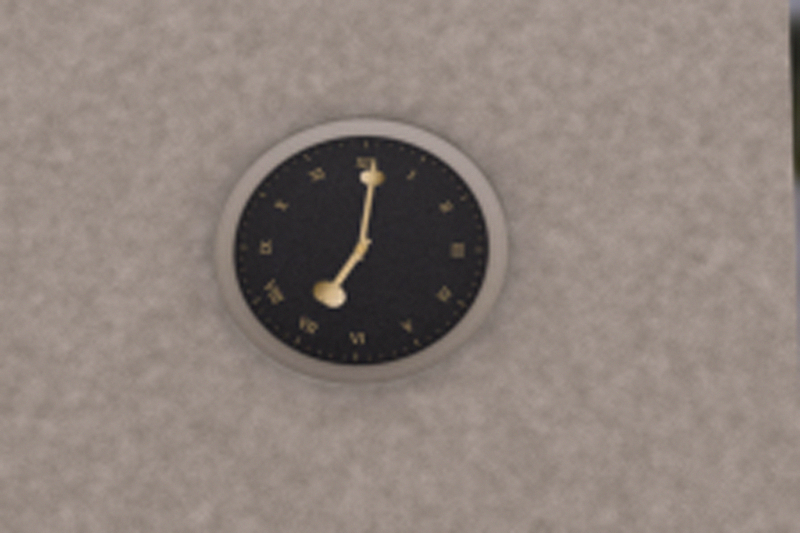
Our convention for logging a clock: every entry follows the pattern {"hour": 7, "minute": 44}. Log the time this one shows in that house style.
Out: {"hour": 7, "minute": 1}
